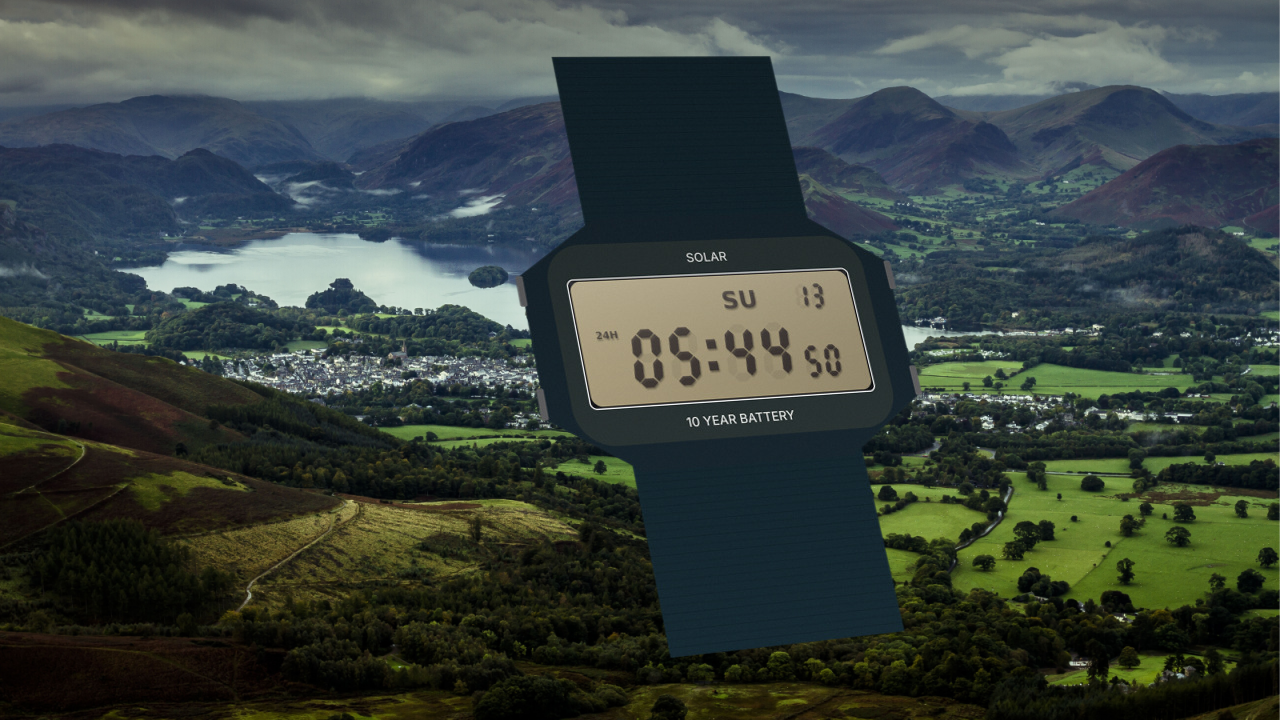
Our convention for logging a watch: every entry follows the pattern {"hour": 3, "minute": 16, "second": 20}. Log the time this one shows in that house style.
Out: {"hour": 5, "minute": 44, "second": 50}
